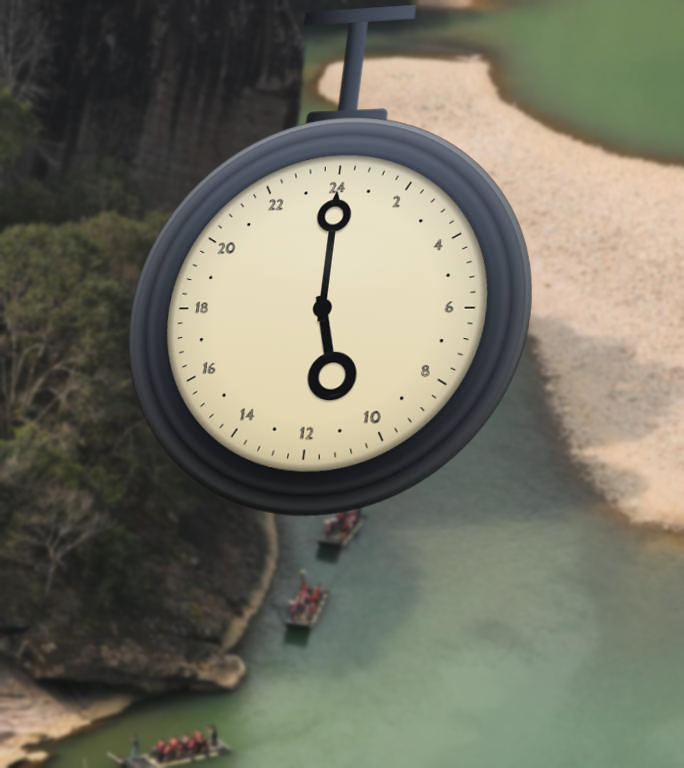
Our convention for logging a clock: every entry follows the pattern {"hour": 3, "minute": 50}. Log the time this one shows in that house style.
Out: {"hour": 11, "minute": 0}
